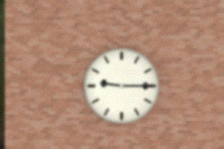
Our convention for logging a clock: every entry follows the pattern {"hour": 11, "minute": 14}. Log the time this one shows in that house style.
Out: {"hour": 9, "minute": 15}
